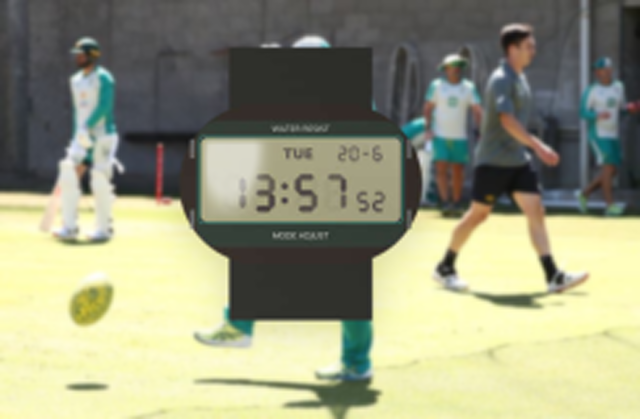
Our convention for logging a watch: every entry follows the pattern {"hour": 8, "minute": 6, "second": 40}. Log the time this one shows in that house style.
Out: {"hour": 13, "minute": 57, "second": 52}
